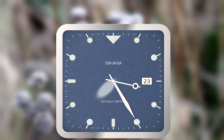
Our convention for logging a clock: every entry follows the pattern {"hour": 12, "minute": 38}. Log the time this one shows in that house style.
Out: {"hour": 3, "minute": 25}
